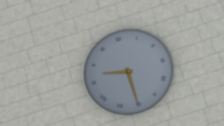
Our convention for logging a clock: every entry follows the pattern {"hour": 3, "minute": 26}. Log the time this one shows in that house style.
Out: {"hour": 9, "minute": 30}
